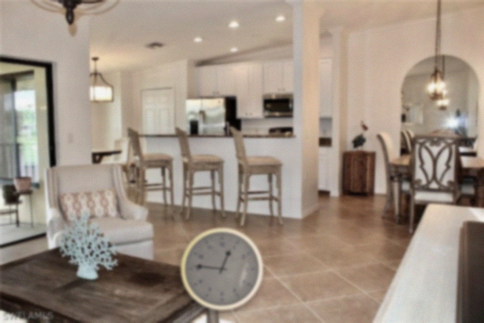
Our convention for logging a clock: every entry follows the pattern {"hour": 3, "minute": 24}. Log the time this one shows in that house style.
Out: {"hour": 12, "minute": 46}
